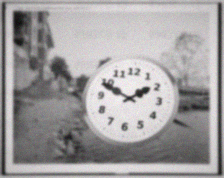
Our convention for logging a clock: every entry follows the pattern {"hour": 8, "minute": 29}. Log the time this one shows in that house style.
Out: {"hour": 1, "minute": 49}
